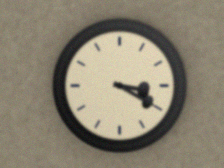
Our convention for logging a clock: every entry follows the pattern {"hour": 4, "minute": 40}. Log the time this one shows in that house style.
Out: {"hour": 3, "minute": 20}
